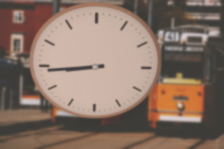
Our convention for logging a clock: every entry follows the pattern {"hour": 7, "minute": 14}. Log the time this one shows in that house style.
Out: {"hour": 8, "minute": 44}
